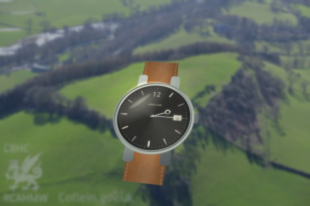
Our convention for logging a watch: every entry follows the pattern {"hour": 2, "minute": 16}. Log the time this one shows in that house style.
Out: {"hour": 2, "minute": 15}
